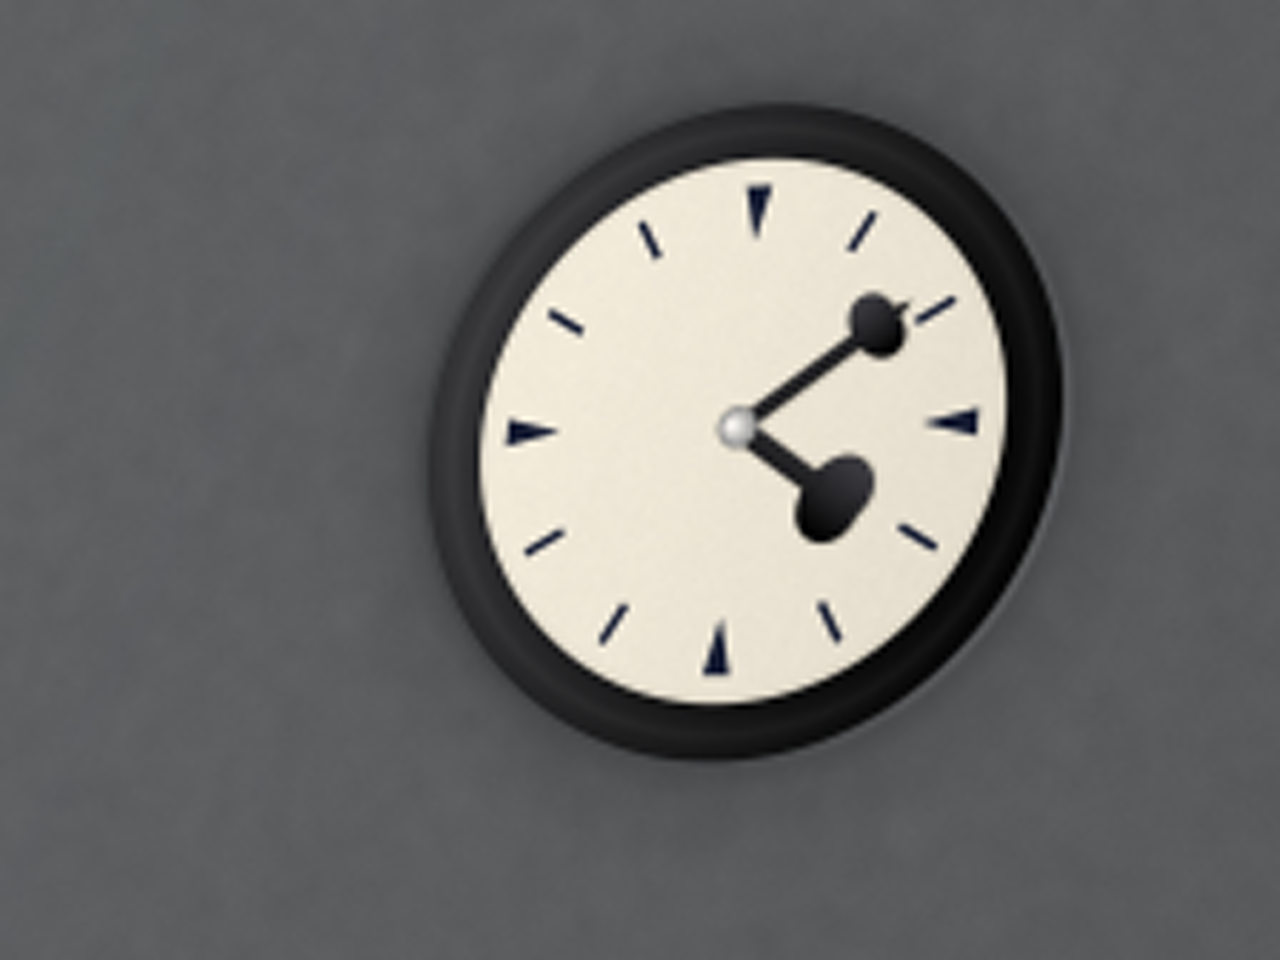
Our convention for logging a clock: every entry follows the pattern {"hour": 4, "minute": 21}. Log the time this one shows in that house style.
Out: {"hour": 4, "minute": 9}
